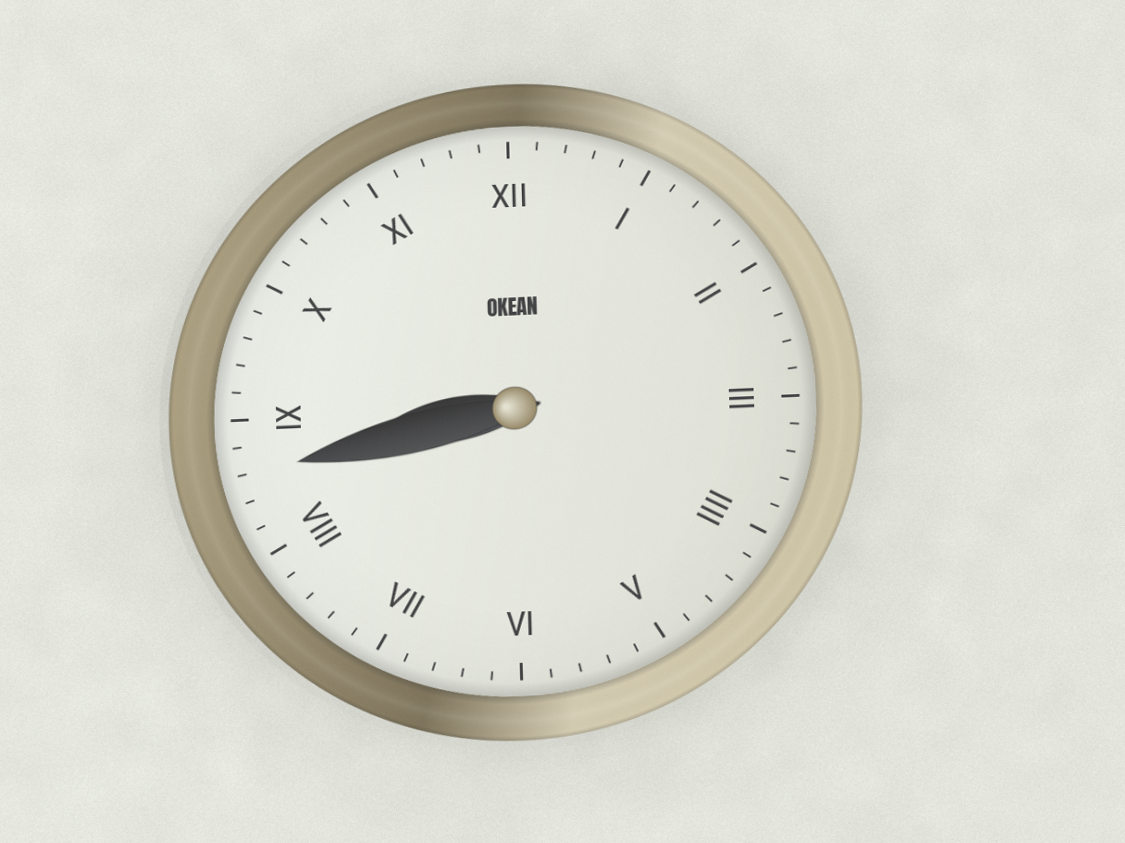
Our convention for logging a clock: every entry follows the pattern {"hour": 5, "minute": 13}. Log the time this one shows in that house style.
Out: {"hour": 8, "minute": 43}
